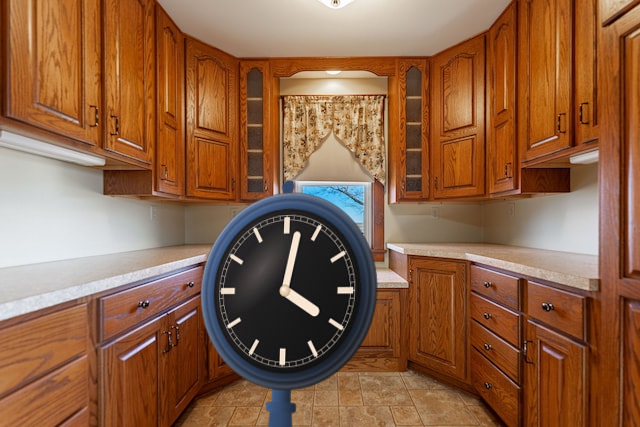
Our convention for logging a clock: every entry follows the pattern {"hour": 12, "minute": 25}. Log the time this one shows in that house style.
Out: {"hour": 4, "minute": 2}
